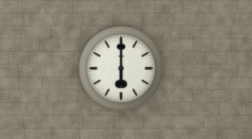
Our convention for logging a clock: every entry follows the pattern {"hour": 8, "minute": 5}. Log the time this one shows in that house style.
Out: {"hour": 6, "minute": 0}
